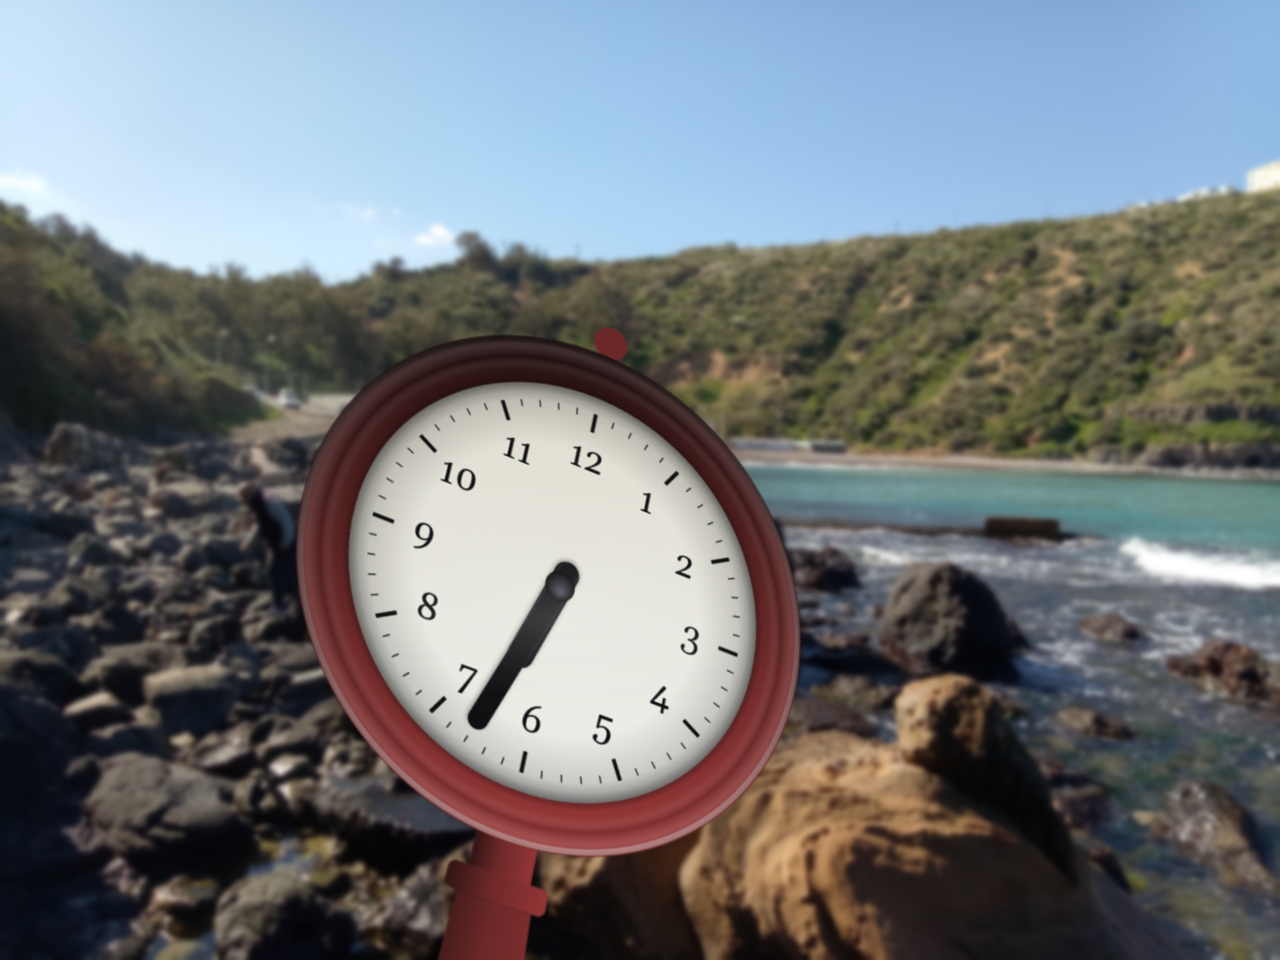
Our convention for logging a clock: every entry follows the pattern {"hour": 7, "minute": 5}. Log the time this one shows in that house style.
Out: {"hour": 6, "minute": 33}
